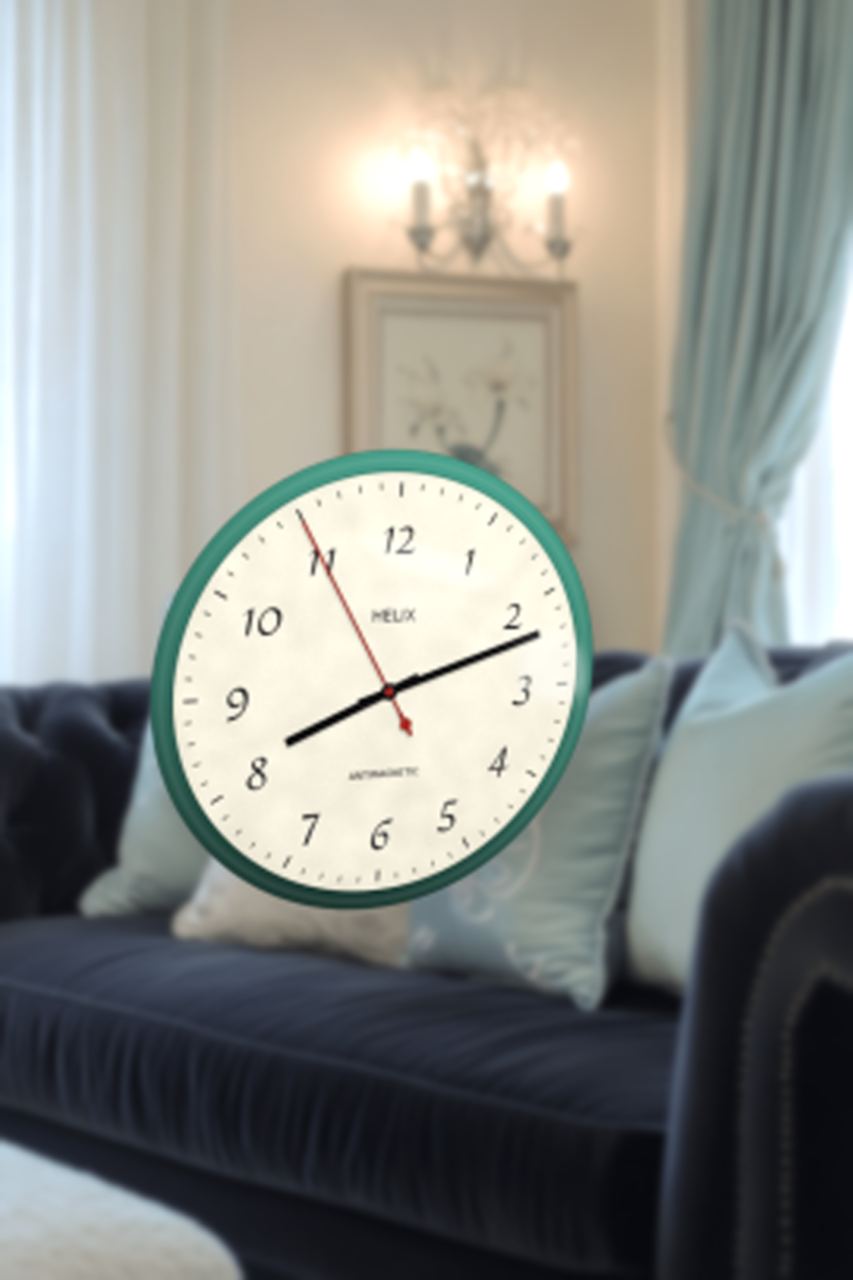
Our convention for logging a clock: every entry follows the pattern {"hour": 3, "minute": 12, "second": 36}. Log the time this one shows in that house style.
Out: {"hour": 8, "minute": 11, "second": 55}
